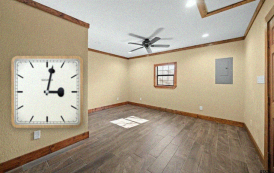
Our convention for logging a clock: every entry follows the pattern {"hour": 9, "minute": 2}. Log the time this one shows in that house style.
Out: {"hour": 3, "minute": 2}
